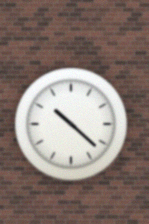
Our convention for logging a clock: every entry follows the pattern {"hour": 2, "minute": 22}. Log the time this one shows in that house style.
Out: {"hour": 10, "minute": 22}
